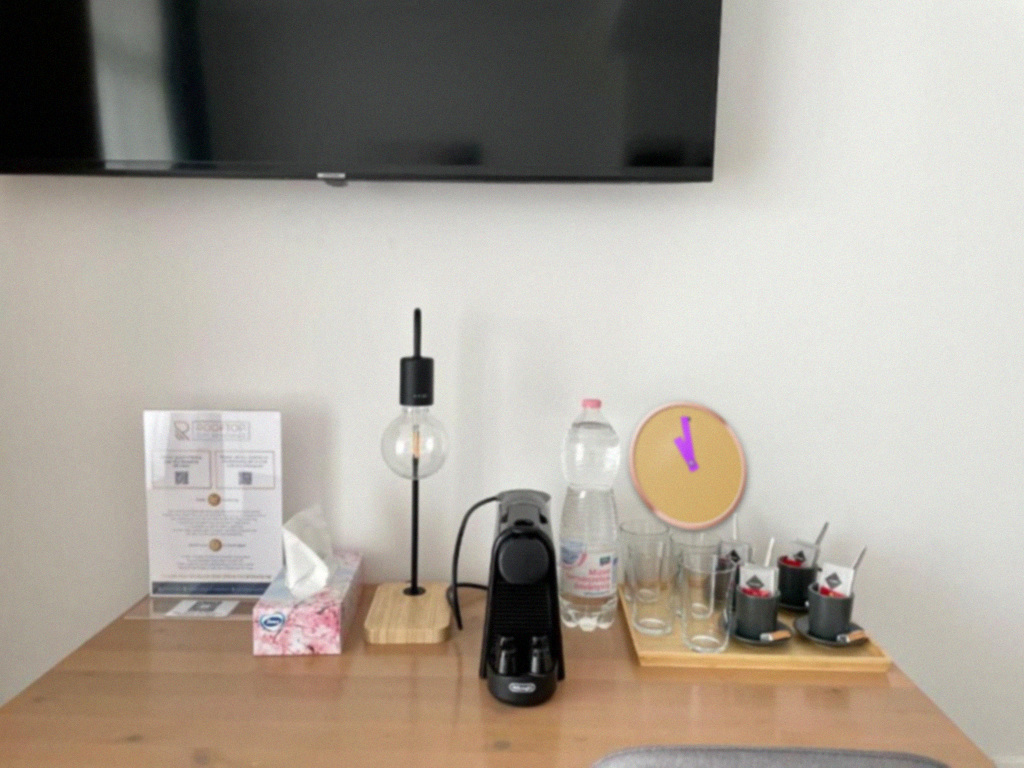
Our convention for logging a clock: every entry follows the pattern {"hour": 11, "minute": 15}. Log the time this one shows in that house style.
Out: {"hour": 10, "minute": 59}
